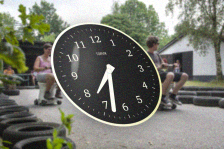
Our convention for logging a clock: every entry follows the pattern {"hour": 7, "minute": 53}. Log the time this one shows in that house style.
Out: {"hour": 7, "minute": 33}
